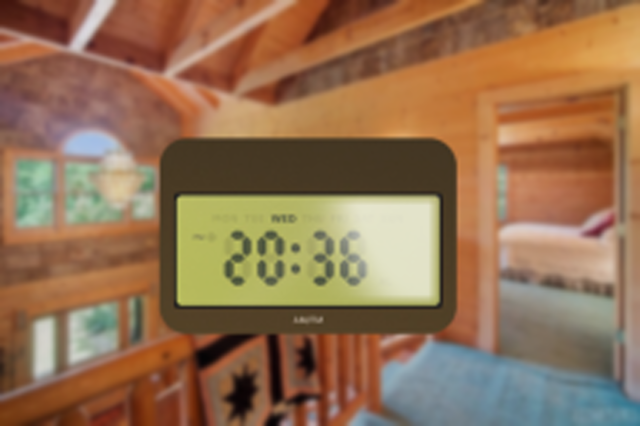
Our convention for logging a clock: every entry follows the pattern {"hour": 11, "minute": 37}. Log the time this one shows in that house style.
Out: {"hour": 20, "minute": 36}
